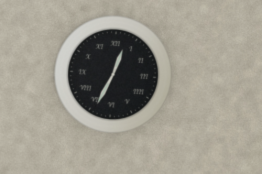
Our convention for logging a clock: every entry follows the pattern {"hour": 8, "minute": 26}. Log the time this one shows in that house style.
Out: {"hour": 12, "minute": 34}
